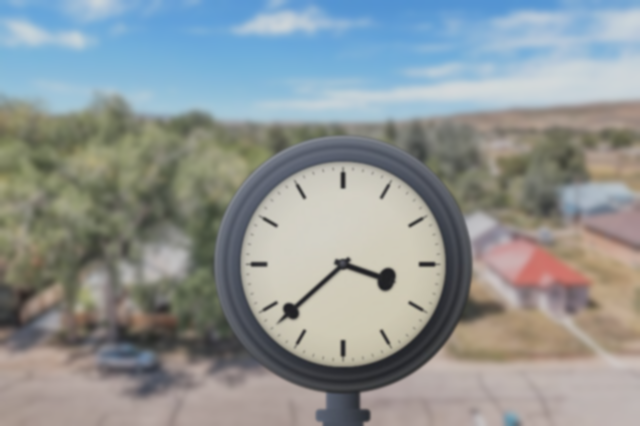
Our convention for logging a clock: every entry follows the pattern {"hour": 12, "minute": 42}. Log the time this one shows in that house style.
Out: {"hour": 3, "minute": 38}
